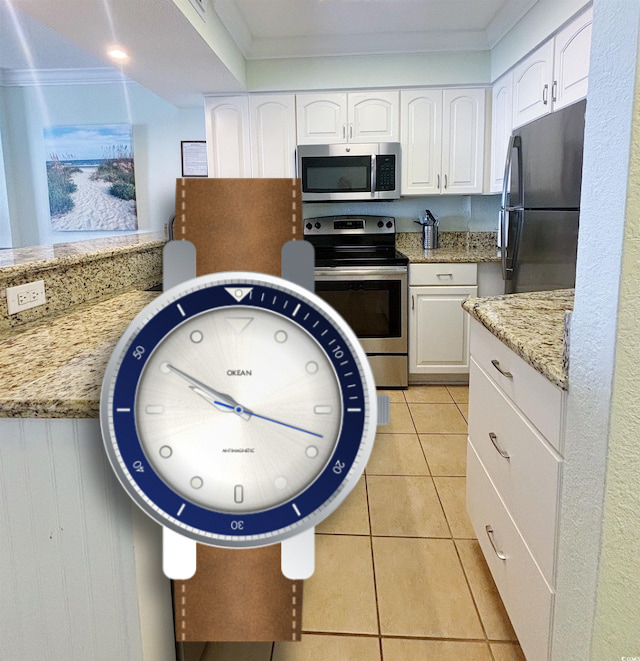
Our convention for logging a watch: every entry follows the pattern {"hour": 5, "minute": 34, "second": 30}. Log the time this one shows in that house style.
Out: {"hour": 9, "minute": 50, "second": 18}
